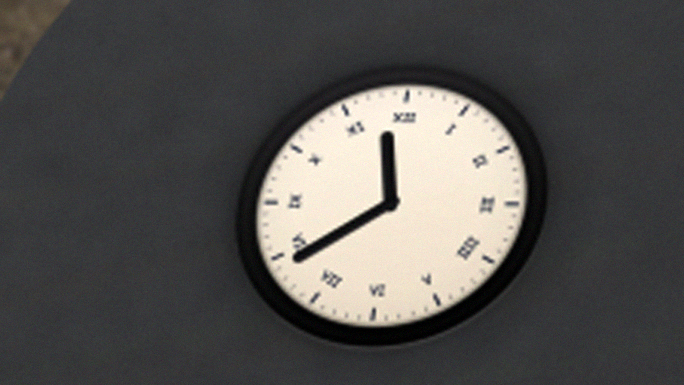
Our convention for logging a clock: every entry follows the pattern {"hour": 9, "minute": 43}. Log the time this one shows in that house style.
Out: {"hour": 11, "minute": 39}
